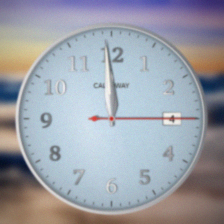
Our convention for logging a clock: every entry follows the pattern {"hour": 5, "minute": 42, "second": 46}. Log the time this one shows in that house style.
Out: {"hour": 11, "minute": 59, "second": 15}
